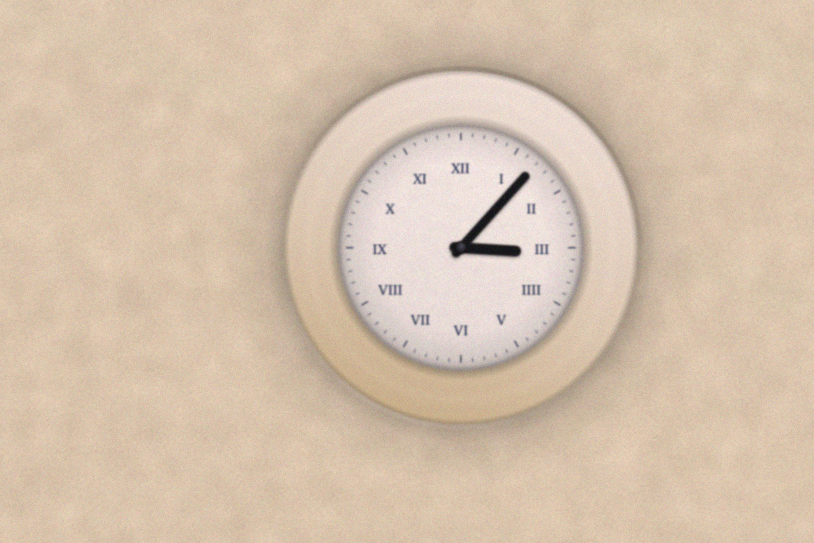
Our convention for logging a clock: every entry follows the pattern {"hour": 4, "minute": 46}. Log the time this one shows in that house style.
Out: {"hour": 3, "minute": 7}
